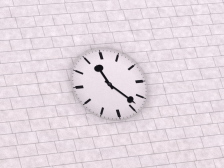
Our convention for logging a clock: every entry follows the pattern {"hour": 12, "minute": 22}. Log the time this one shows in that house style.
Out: {"hour": 11, "minute": 23}
